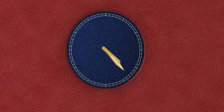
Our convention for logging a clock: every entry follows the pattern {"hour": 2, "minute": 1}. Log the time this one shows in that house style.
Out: {"hour": 4, "minute": 23}
